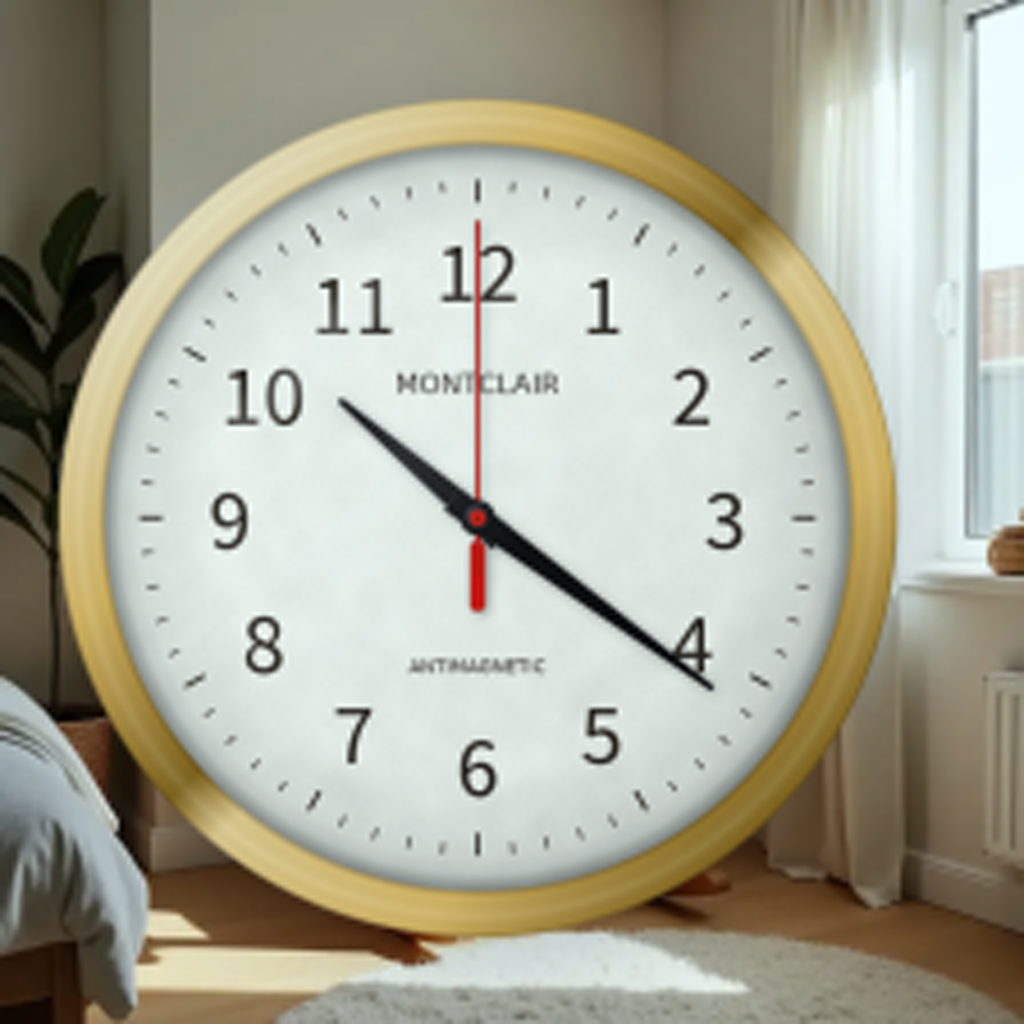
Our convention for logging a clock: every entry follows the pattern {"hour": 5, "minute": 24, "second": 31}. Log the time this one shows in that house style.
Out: {"hour": 10, "minute": 21, "second": 0}
